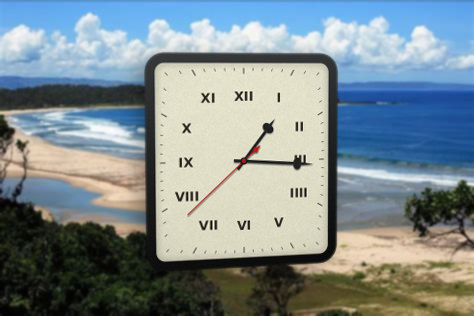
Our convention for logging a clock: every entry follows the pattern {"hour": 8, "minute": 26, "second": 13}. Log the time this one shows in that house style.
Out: {"hour": 1, "minute": 15, "second": 38}
